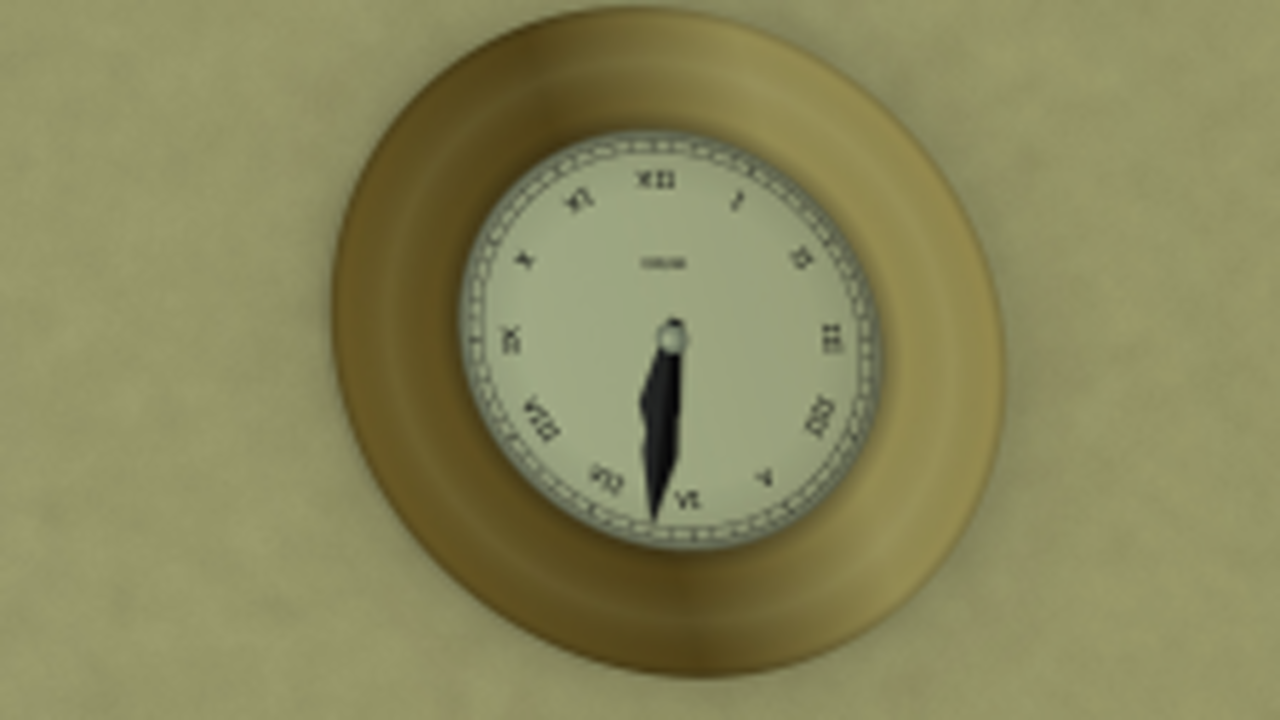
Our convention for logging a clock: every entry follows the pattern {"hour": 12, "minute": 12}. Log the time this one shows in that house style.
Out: {"hour": 6, "minute": 32}
